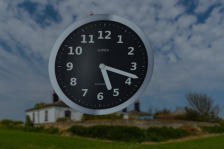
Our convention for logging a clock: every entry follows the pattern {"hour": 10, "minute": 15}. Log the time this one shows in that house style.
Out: {"hour": 5, "minute": 18}
